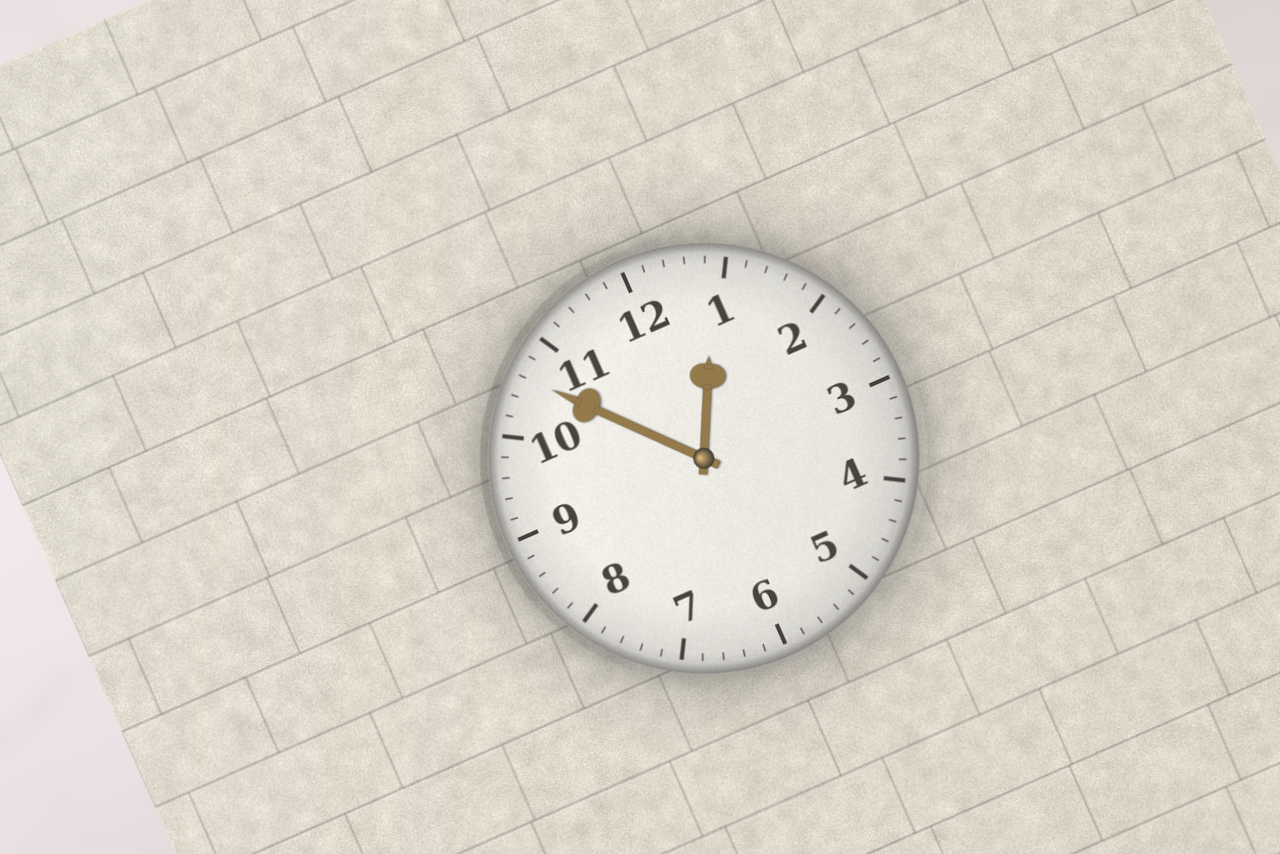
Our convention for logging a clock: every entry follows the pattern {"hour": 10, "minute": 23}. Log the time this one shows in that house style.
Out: {"hour": 12, "minute": 53}
